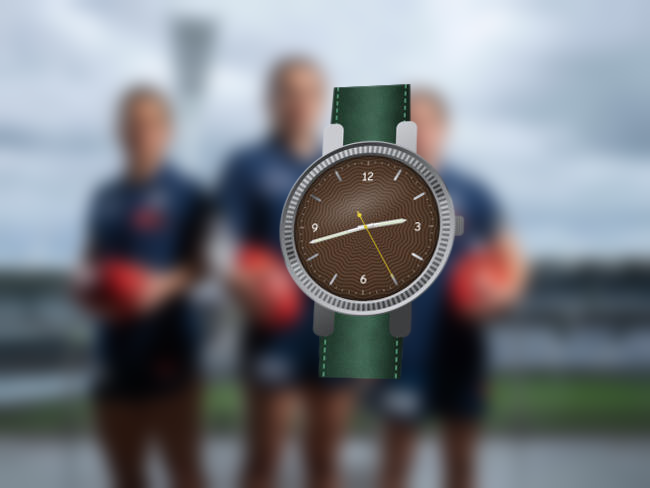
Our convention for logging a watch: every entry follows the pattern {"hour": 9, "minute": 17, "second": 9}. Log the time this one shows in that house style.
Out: {"hour": 2, "minute": 42, "second": 25}
